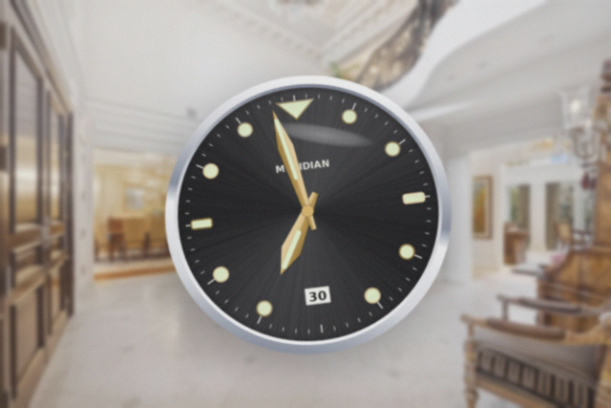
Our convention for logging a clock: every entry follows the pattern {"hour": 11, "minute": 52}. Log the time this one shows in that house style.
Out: {"hour": 6, "minute": 58}
